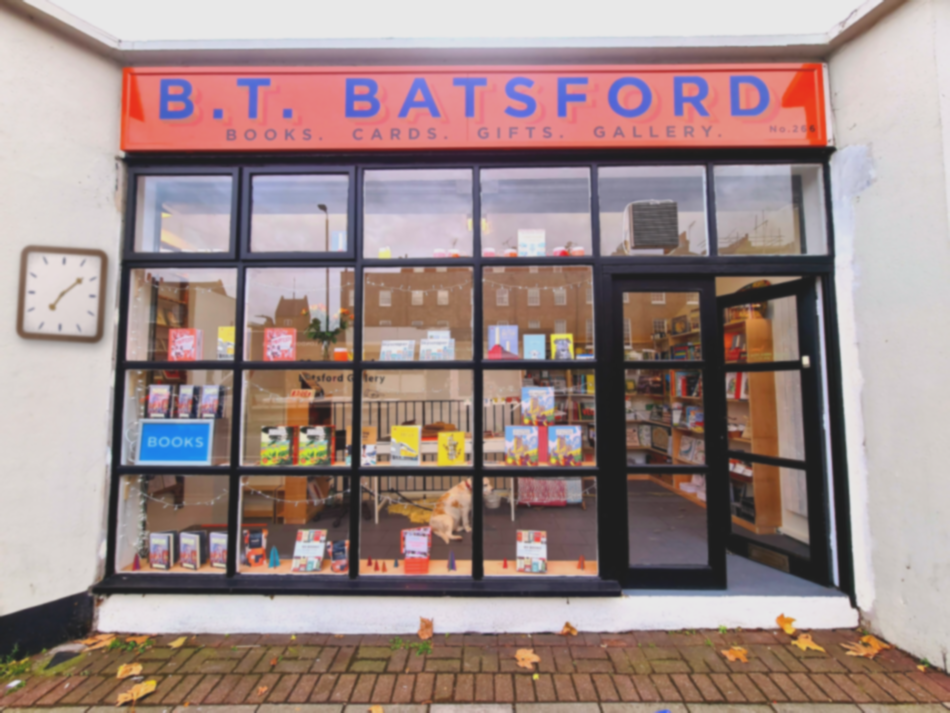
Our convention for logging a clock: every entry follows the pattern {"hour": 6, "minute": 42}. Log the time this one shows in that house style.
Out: {"hour": 7, "minute": 8}
